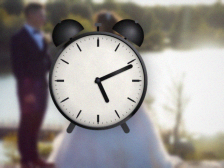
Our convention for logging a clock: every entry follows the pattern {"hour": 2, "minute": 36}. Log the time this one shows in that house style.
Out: {"hour": 5, "minute": 11}
